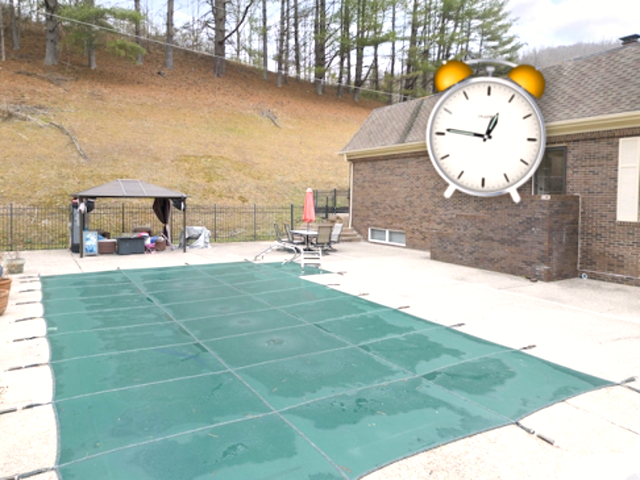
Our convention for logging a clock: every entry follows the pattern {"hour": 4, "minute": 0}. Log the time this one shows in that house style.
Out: {"hour": 12, "minute": 46}
